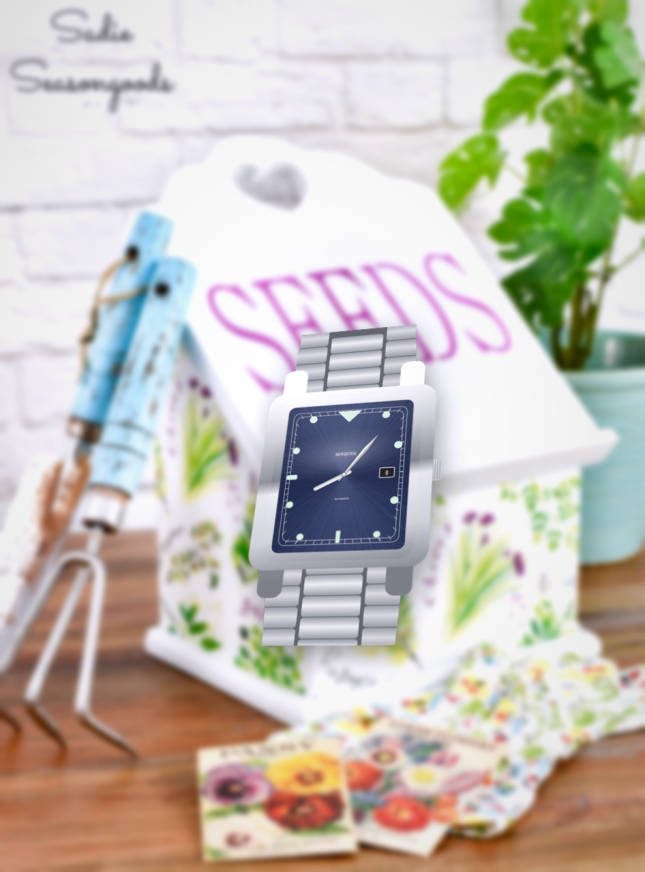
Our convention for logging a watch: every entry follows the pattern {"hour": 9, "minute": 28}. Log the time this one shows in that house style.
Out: {"hour": 8, "minute": 6}
